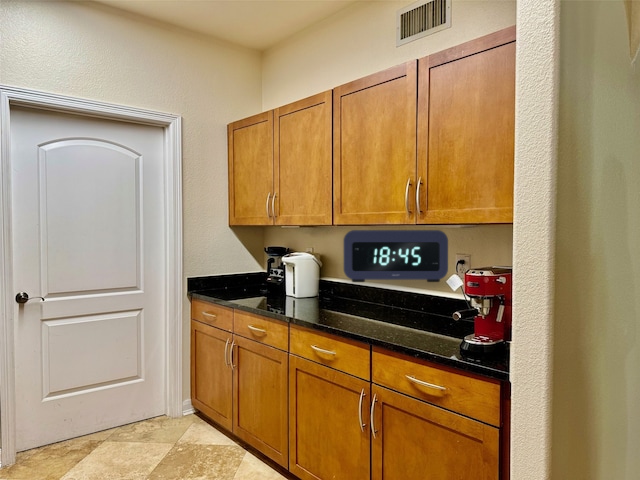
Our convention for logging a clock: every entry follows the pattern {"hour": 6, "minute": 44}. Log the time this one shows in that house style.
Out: {"hour": 18, "minute": 45}
